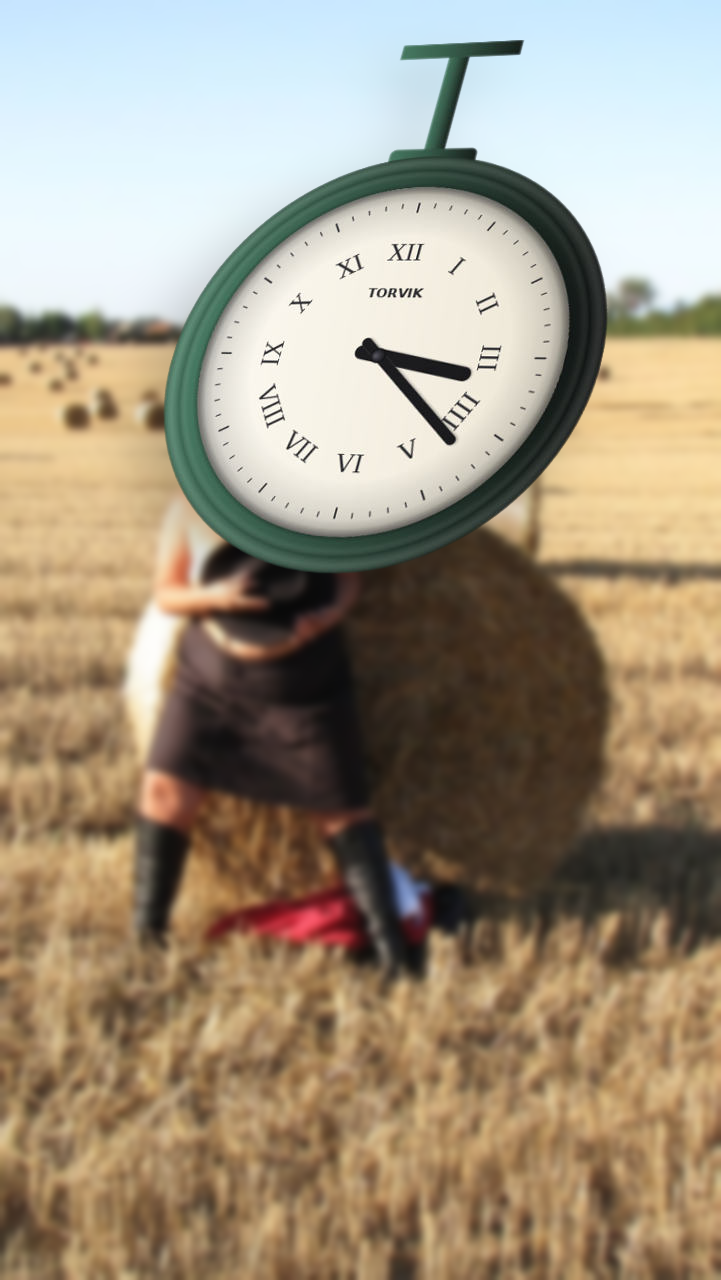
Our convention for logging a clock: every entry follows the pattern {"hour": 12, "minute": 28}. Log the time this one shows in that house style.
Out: {"hour": 3, "minute": 22}
